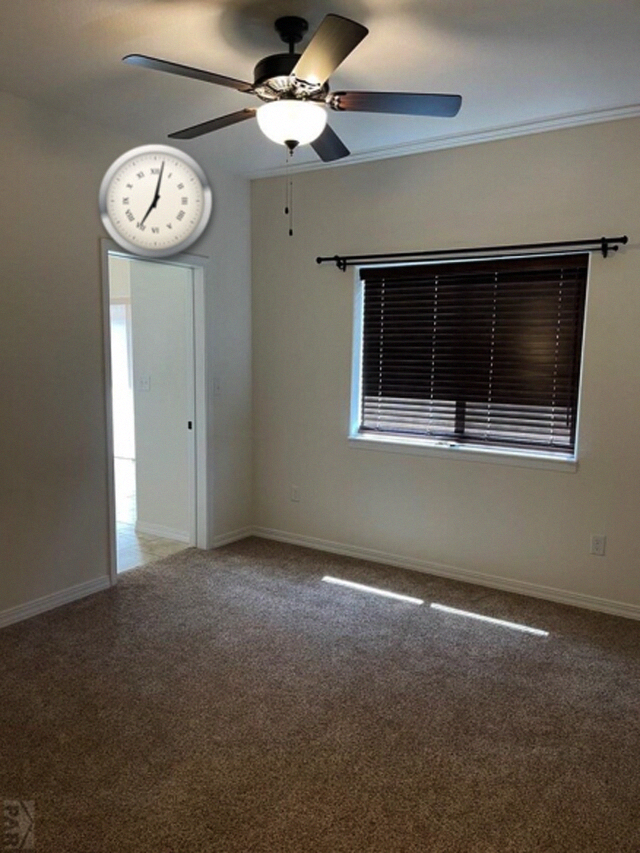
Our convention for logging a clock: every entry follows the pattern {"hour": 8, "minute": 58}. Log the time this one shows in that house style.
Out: {"hour": 7, "minute": 2}
